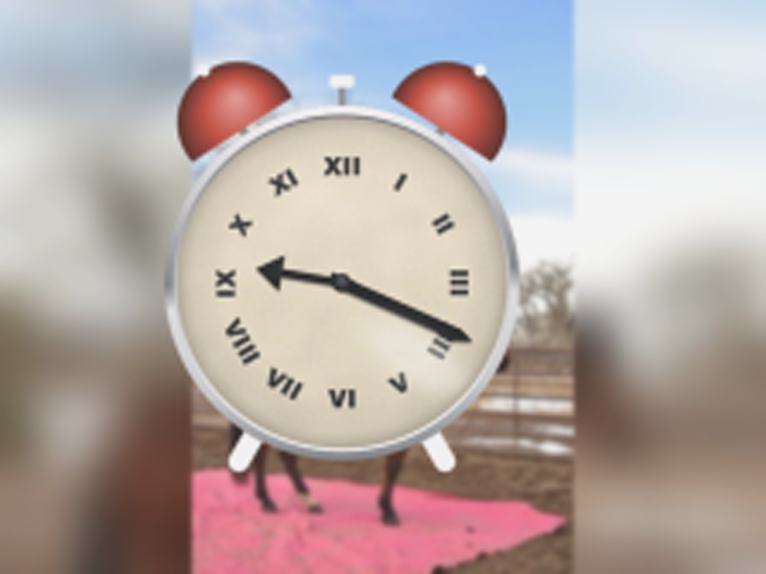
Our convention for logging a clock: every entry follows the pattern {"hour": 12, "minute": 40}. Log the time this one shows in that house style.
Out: {"hour": 9, "minute": 19}
